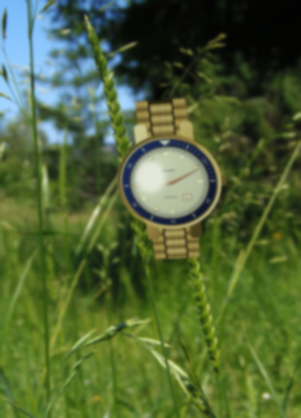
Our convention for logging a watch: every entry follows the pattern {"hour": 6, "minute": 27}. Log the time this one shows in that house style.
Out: {"hour": 2, "minute": 11}
